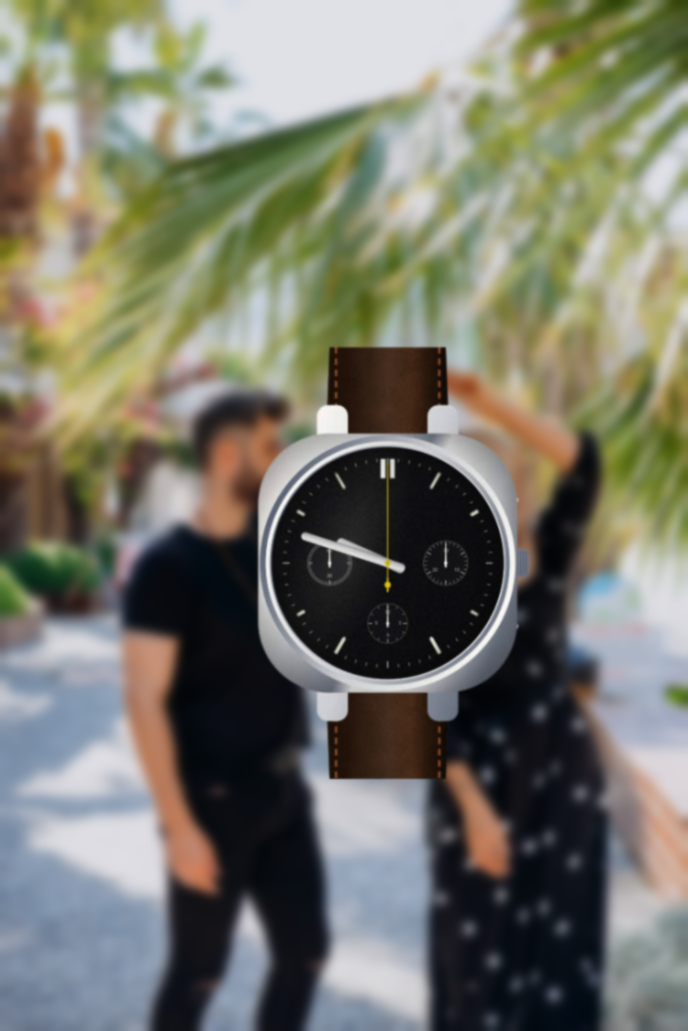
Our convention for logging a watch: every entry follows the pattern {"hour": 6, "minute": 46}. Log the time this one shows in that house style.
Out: {"hour": 9, "minute": 48}
